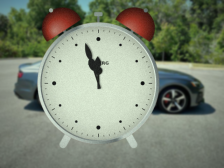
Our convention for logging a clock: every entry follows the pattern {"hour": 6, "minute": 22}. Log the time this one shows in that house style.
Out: {"hour": 11, "minute": 57}
